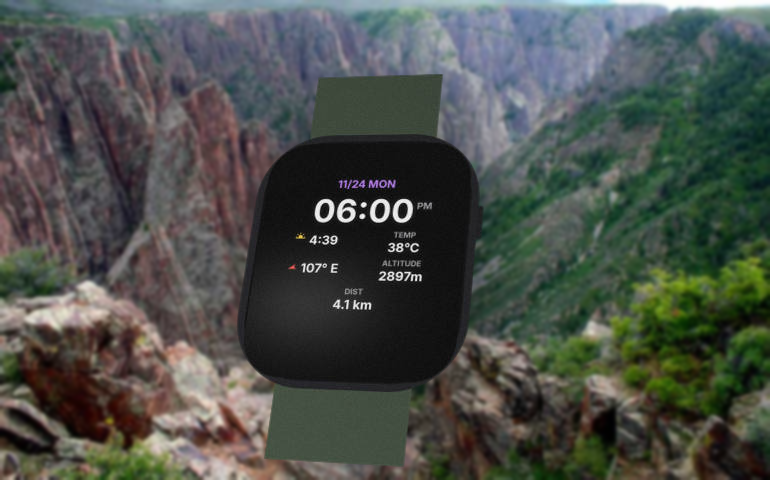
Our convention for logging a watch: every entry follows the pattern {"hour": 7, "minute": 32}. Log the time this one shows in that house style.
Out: {"hour": 6, "minute": 0}
